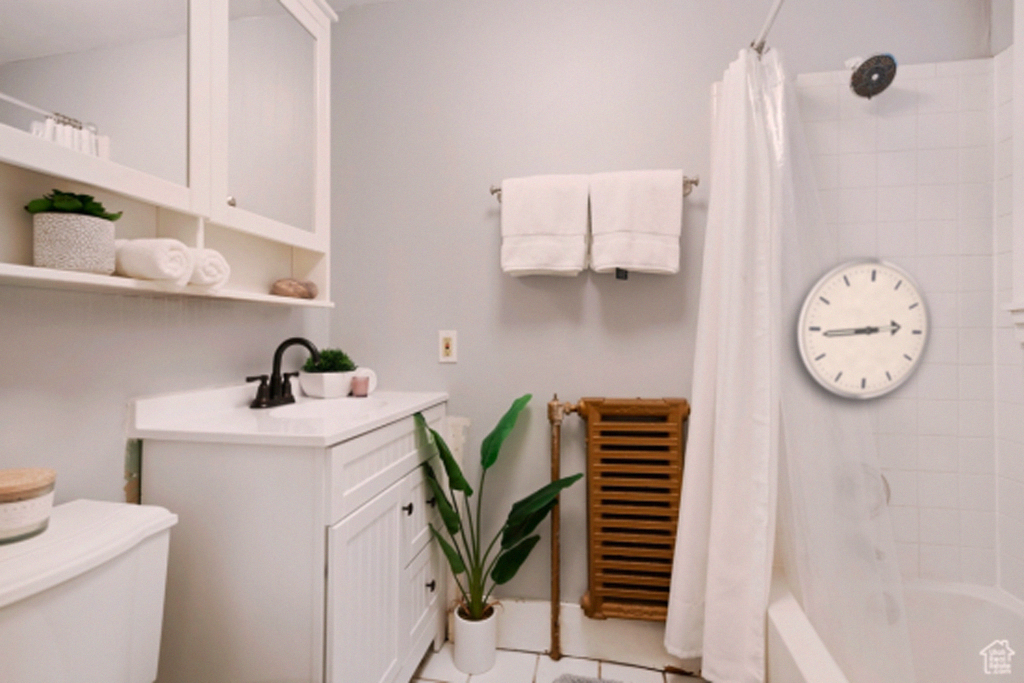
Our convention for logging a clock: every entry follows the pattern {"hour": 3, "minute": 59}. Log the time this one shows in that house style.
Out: {"hour": 2, "minute": 44}
